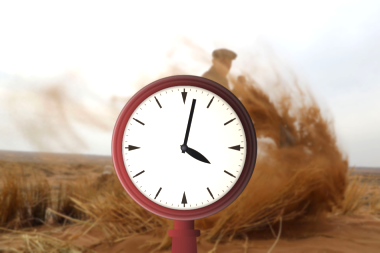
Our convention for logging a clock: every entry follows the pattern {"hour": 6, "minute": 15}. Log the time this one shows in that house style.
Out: {"hour": 4, "minute": 2}
